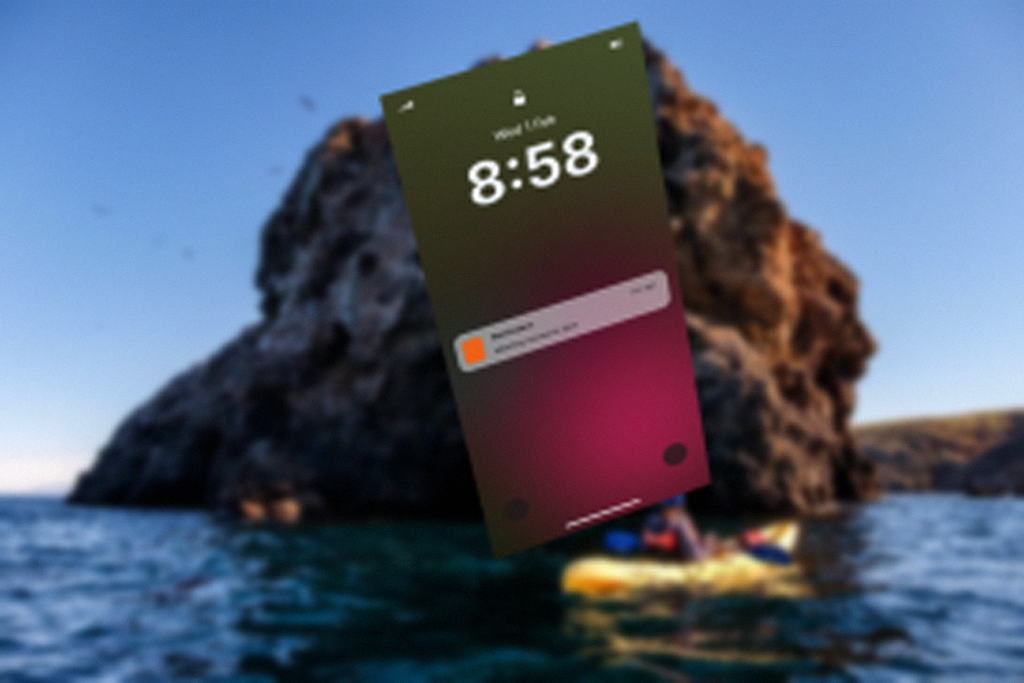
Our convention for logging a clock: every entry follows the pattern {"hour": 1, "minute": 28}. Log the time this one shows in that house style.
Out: {"hour": 8, "minute": 58}
